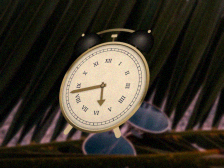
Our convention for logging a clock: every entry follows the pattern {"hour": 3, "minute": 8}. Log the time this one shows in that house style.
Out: {"hour": 5, "minute": 43}
